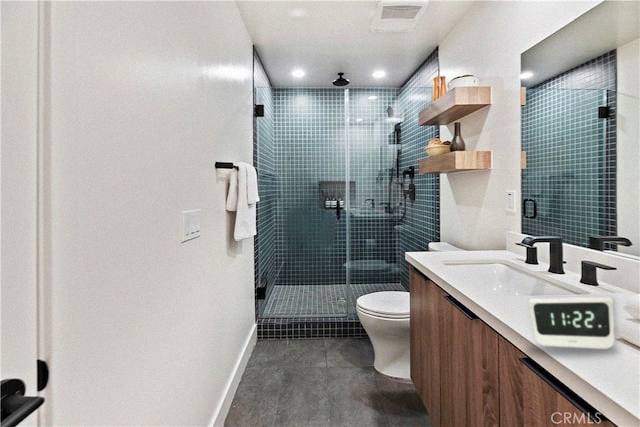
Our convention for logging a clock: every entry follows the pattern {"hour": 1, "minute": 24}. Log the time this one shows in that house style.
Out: {"hour": 11, "minute": 22}
